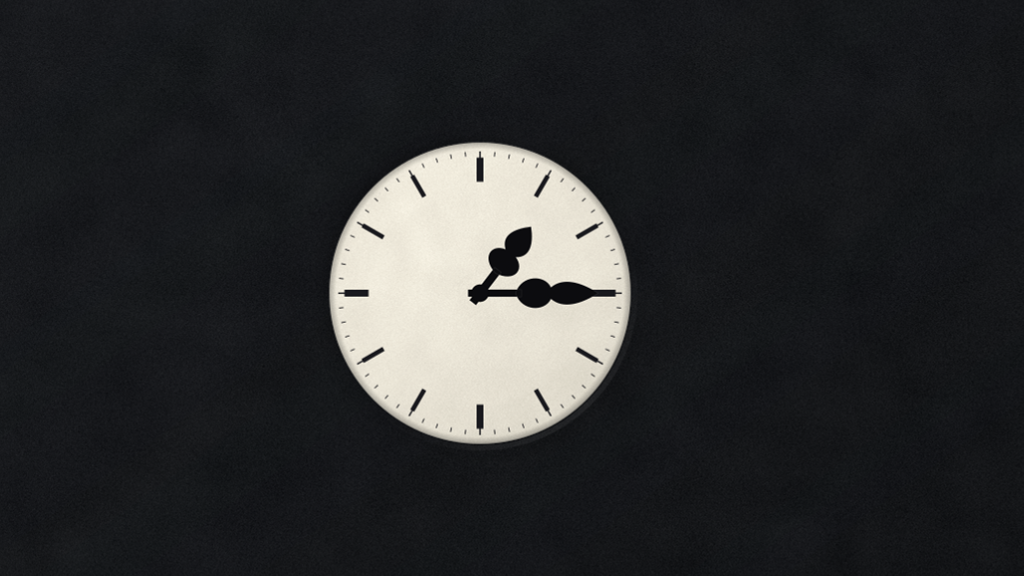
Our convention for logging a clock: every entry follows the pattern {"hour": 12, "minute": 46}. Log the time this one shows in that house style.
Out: {"hour": 1, "minute": 15}
